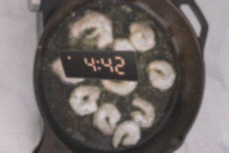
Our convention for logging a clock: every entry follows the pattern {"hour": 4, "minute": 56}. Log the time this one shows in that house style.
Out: {"hour": 4, "minute": 42}
